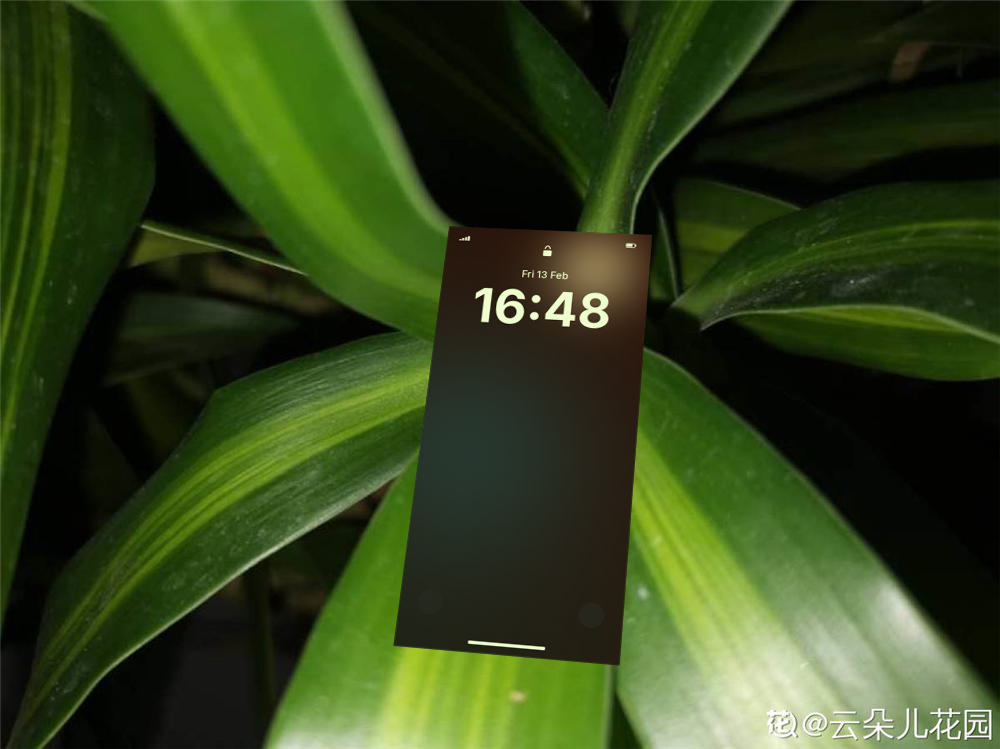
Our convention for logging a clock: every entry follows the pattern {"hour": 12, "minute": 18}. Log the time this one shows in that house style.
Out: {"hour": 16, "minute": 48}
